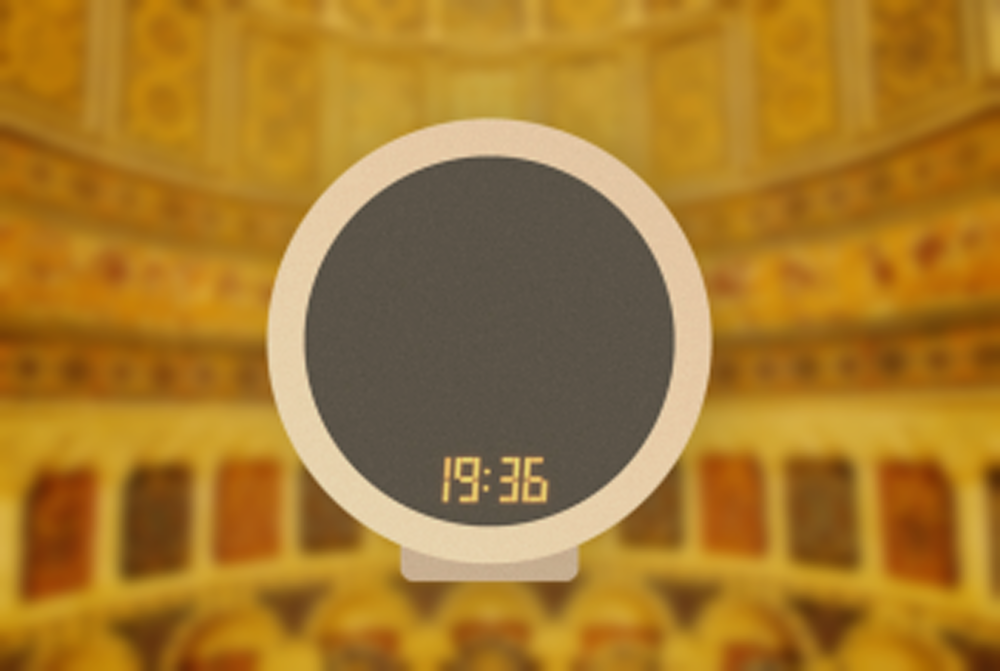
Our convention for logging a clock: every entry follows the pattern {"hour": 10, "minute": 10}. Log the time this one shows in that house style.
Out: {"hour": 19, "minute": 36}
